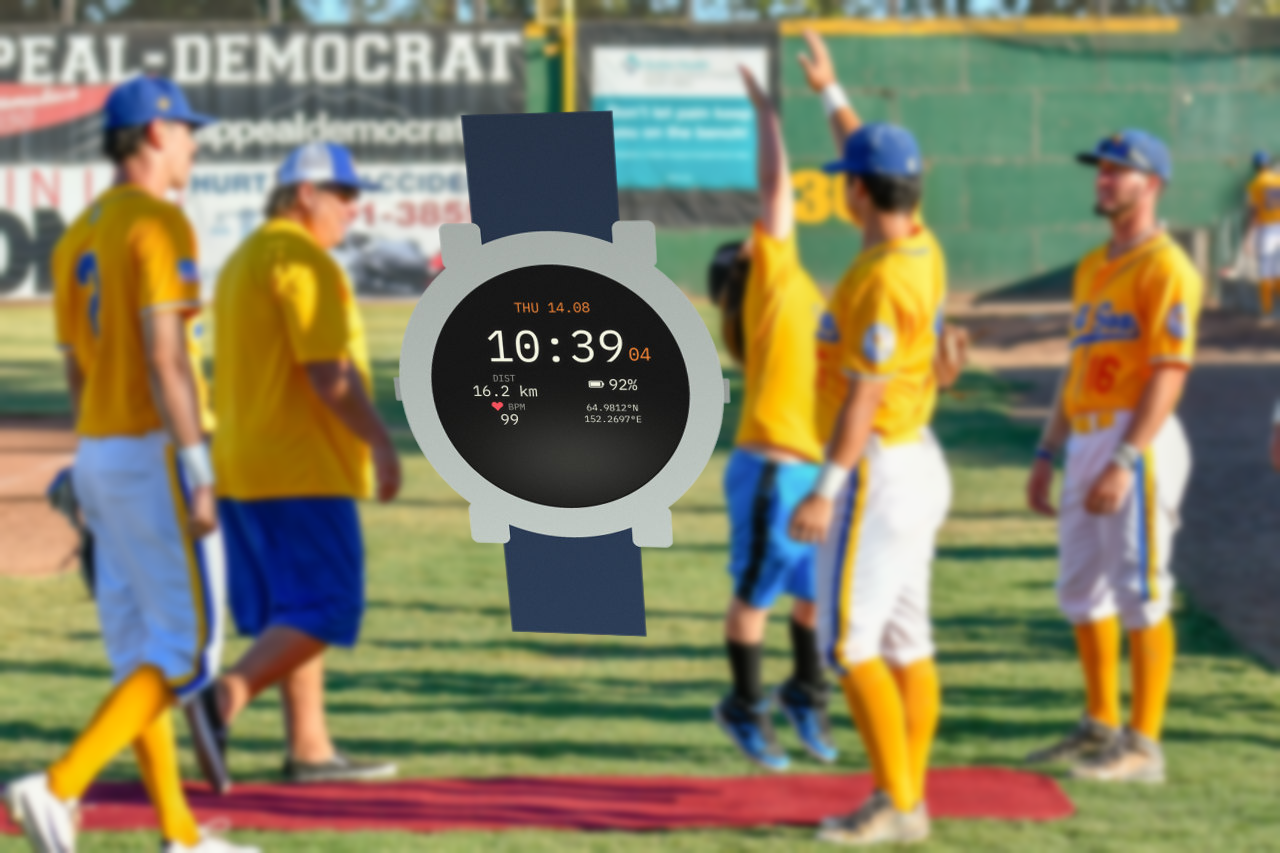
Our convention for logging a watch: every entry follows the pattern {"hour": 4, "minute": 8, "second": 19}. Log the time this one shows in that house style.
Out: {"hour": 10, "minute": 39, "second": 4}
